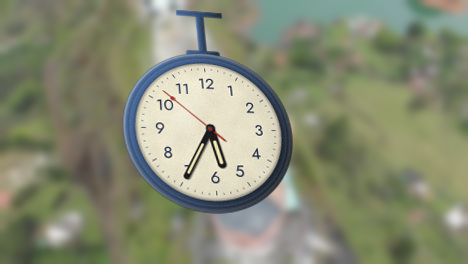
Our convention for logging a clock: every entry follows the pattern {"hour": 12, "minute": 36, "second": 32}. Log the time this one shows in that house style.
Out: {"hour": 5, "minute": 34, "second": 52}
